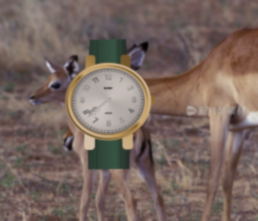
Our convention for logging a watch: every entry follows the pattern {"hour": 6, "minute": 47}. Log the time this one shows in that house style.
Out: {"hour": 7, "minute": 38}
